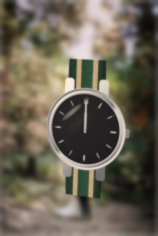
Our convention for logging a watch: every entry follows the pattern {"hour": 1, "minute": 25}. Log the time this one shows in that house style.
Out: {"hour": 12, "minute": 0}
